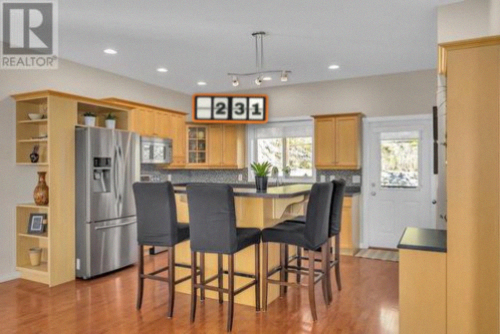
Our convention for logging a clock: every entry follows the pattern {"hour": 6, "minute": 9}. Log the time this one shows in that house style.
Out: {"hour": 2, "minute": 31}
